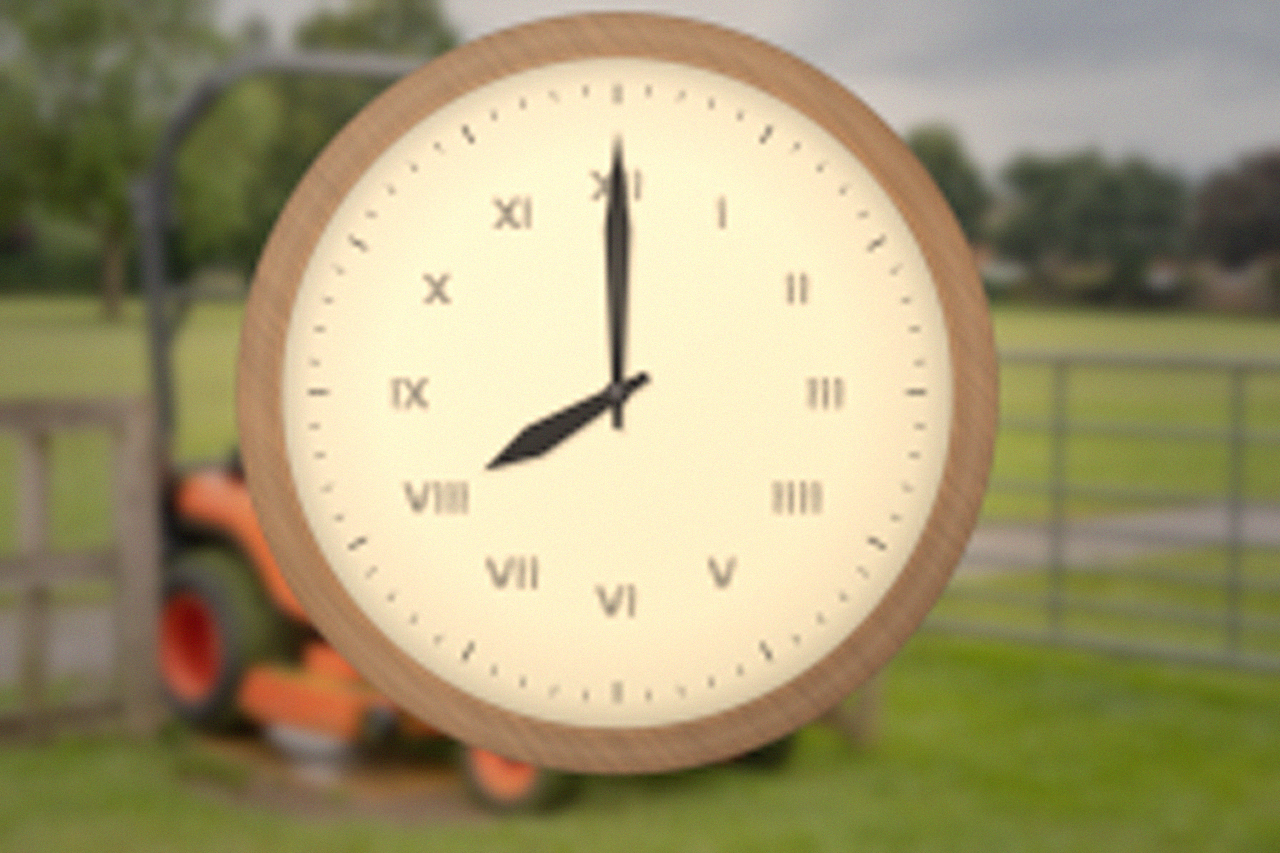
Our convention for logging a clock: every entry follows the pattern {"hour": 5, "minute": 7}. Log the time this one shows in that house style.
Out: {"hour": 8, "minute": 0}
